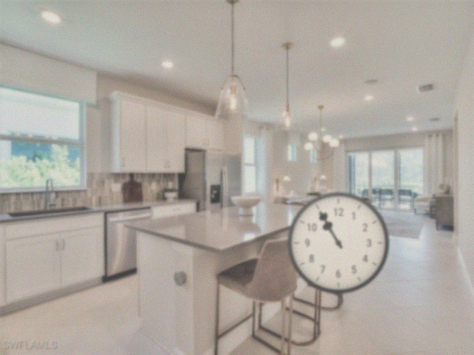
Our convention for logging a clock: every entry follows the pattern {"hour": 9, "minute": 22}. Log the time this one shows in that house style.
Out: {"hour": 10, "minute": 55}
